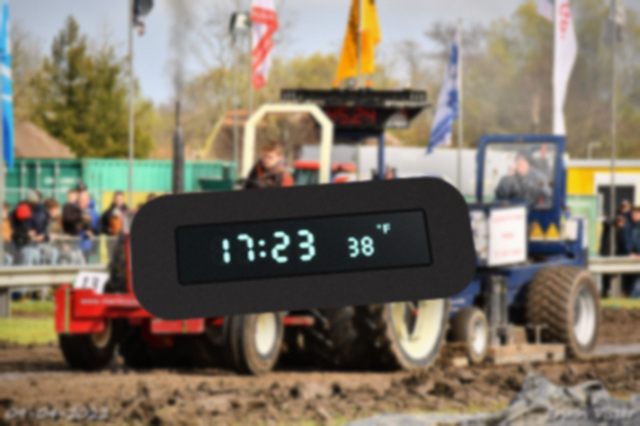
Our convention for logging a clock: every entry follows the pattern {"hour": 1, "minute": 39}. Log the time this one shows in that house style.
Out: {"hour": 17, "minute": 23}
